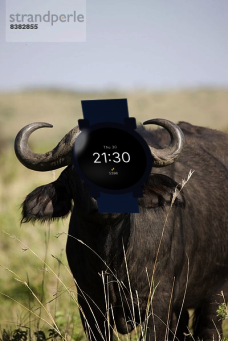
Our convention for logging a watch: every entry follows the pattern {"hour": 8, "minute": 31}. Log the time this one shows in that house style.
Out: {"hour": 21, "minute": 30}
